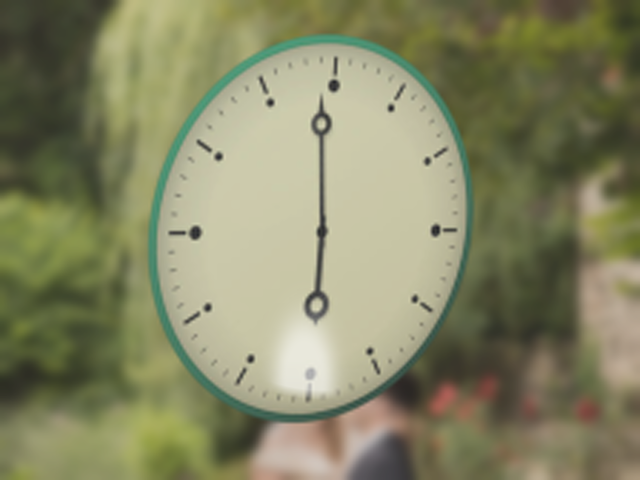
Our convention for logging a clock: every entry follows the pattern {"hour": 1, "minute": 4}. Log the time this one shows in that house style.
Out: {"hour": 5, "minute": 59}
